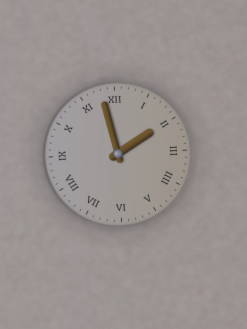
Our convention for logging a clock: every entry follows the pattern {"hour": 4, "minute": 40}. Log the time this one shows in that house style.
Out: {"hour": 1, "minute": 58}
